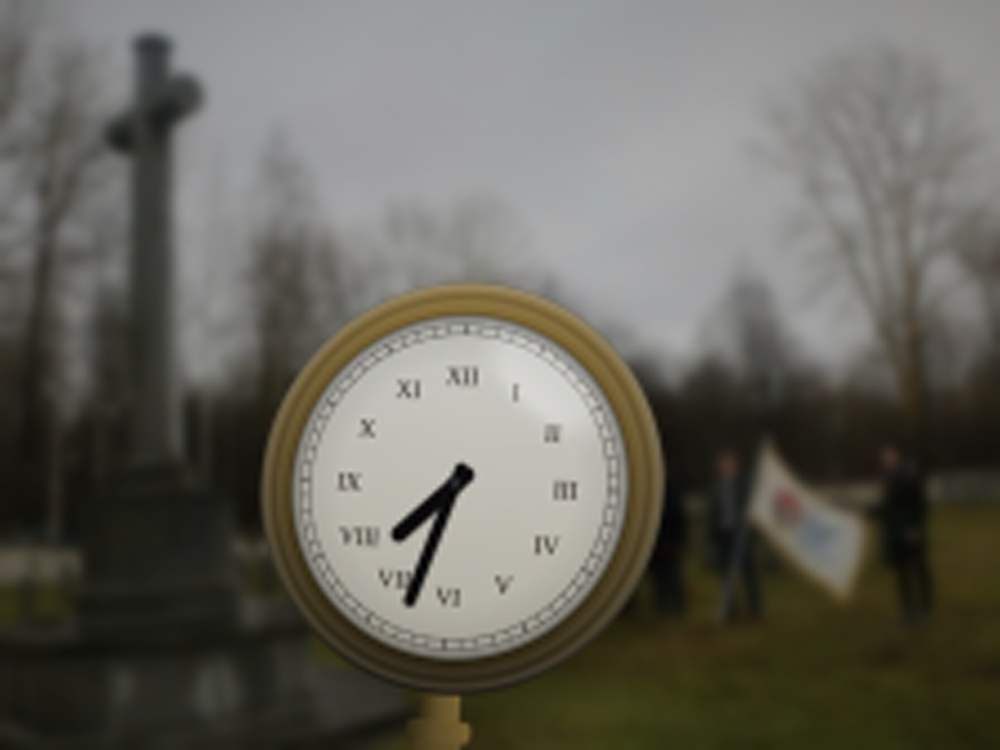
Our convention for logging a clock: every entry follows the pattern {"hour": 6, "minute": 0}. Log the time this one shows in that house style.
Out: {"hour": 7, "minute": 33}
